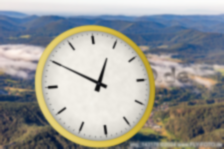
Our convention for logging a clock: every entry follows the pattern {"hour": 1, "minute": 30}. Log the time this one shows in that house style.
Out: {"hour": 12, "minute": 50}
